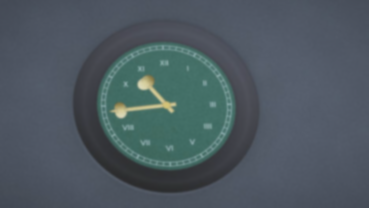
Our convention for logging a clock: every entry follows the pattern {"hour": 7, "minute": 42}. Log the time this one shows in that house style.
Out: {"hour": 10, "minute": 44}
